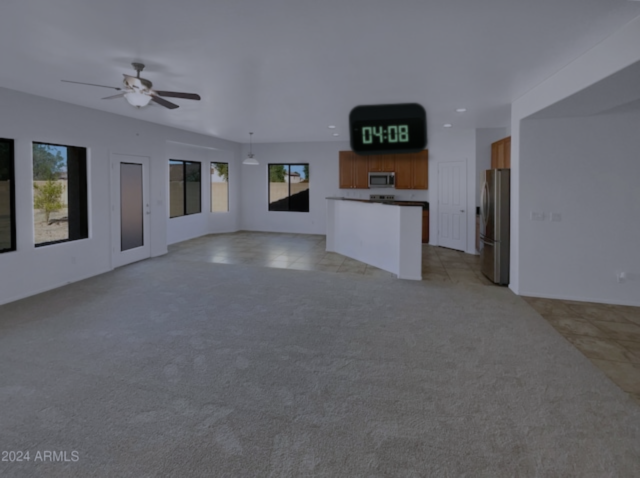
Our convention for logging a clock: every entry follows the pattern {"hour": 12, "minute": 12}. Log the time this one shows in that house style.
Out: {"hour": 4, "minute": 8}
